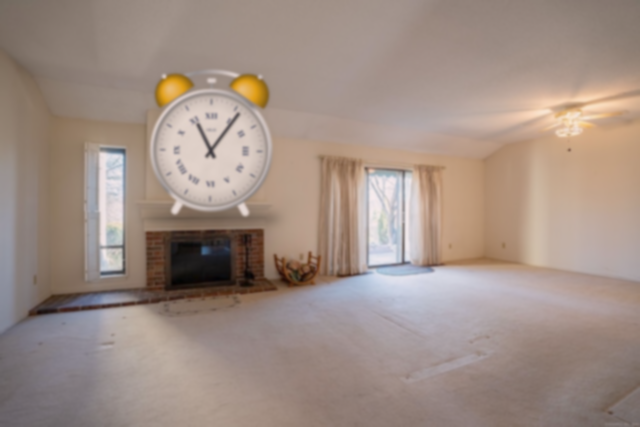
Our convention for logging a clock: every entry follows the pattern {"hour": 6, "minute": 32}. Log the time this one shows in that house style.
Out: {"hour": 11, "minute": 6}
